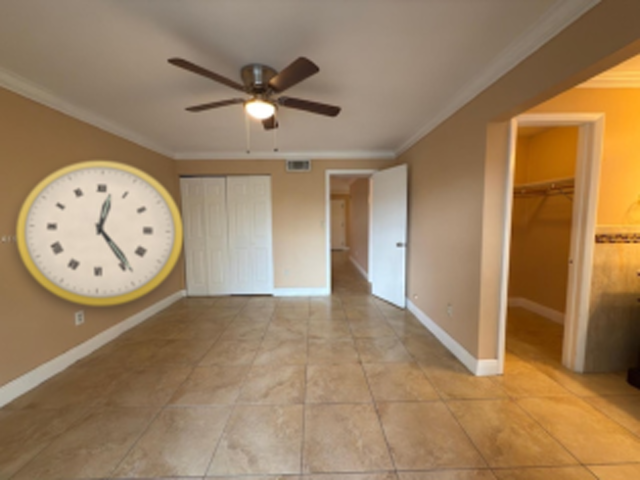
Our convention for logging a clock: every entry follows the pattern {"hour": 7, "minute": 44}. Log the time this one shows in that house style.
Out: {"hour": 12, "minute": 24}
